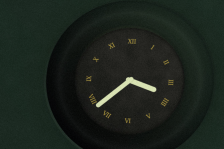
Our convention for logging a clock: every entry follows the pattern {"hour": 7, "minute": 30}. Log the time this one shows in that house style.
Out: {"hour": 3, "minute": 38}
